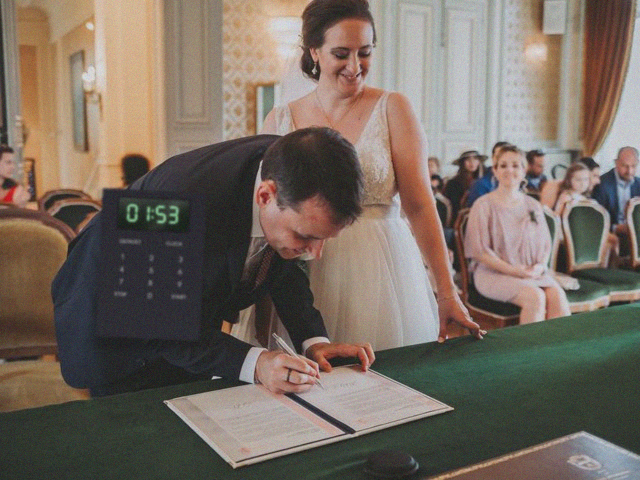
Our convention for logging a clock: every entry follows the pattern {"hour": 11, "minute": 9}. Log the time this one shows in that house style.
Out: {"hour": 1, "minute": 53}
